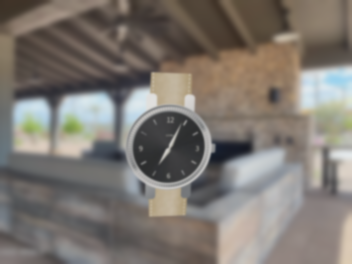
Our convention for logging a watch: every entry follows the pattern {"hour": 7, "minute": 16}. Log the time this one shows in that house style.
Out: {"hour": 7, "minute": 4}
